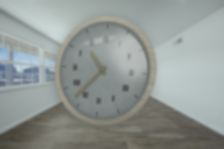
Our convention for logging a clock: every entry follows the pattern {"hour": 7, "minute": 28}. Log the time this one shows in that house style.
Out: {"hour": 10, "minute": 37}
